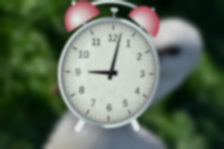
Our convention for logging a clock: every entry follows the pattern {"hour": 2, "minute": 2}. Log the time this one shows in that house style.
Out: {"hour": 9, "minute": 2}
